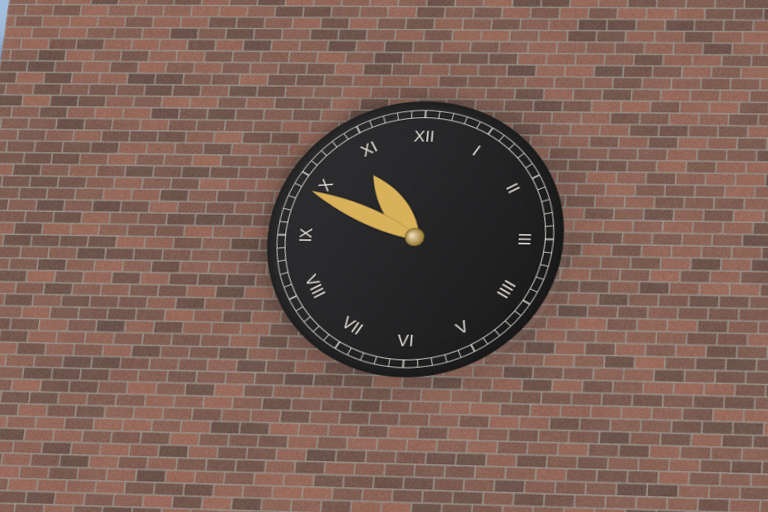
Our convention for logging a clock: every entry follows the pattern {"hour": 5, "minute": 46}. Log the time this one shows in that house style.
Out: {"hour": 10, "minute": 49}
